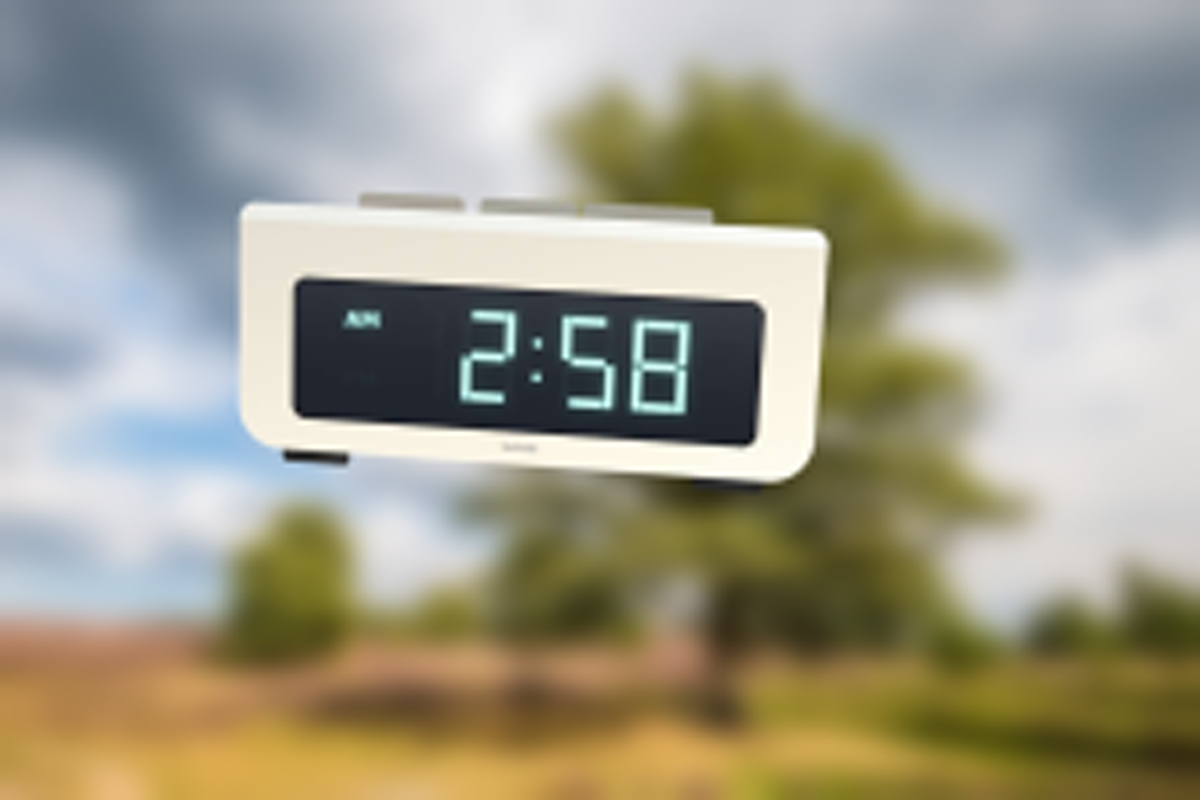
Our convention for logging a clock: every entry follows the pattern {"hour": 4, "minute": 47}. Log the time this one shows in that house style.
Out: {"hour": 2, "minute": 58}
